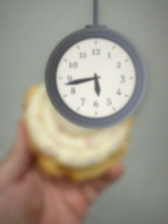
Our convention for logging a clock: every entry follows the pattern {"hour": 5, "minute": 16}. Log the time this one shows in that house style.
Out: {"hour": 5, "minute": 43}
